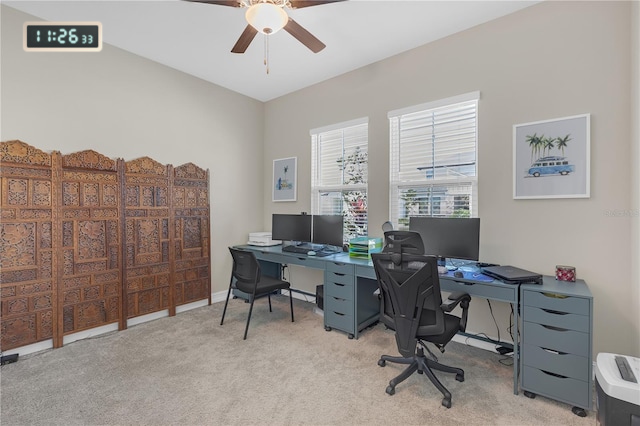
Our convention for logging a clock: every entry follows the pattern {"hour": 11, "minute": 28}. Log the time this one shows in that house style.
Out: {"hour": 11, "minute": 26}
